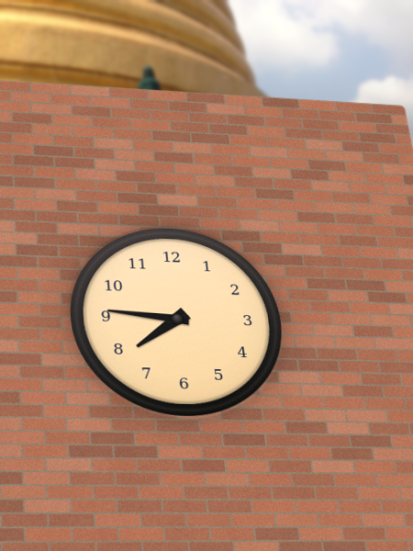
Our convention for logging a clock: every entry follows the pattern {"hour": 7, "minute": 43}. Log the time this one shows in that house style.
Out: {"hour": 7, "minute": 46}
